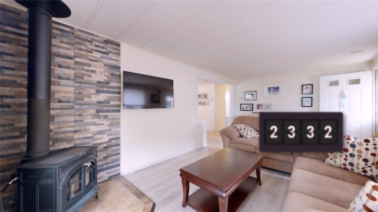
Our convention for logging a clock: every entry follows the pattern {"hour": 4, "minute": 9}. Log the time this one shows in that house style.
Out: {"hour": 23, "minute": 32}
